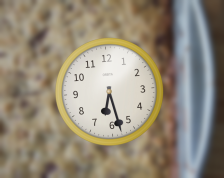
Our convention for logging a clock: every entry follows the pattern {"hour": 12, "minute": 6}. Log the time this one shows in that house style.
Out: {"hour": 6, "minute": 28}
